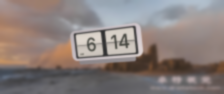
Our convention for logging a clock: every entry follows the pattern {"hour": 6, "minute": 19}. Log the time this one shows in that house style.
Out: {"hour": 6, "minute": 14}
